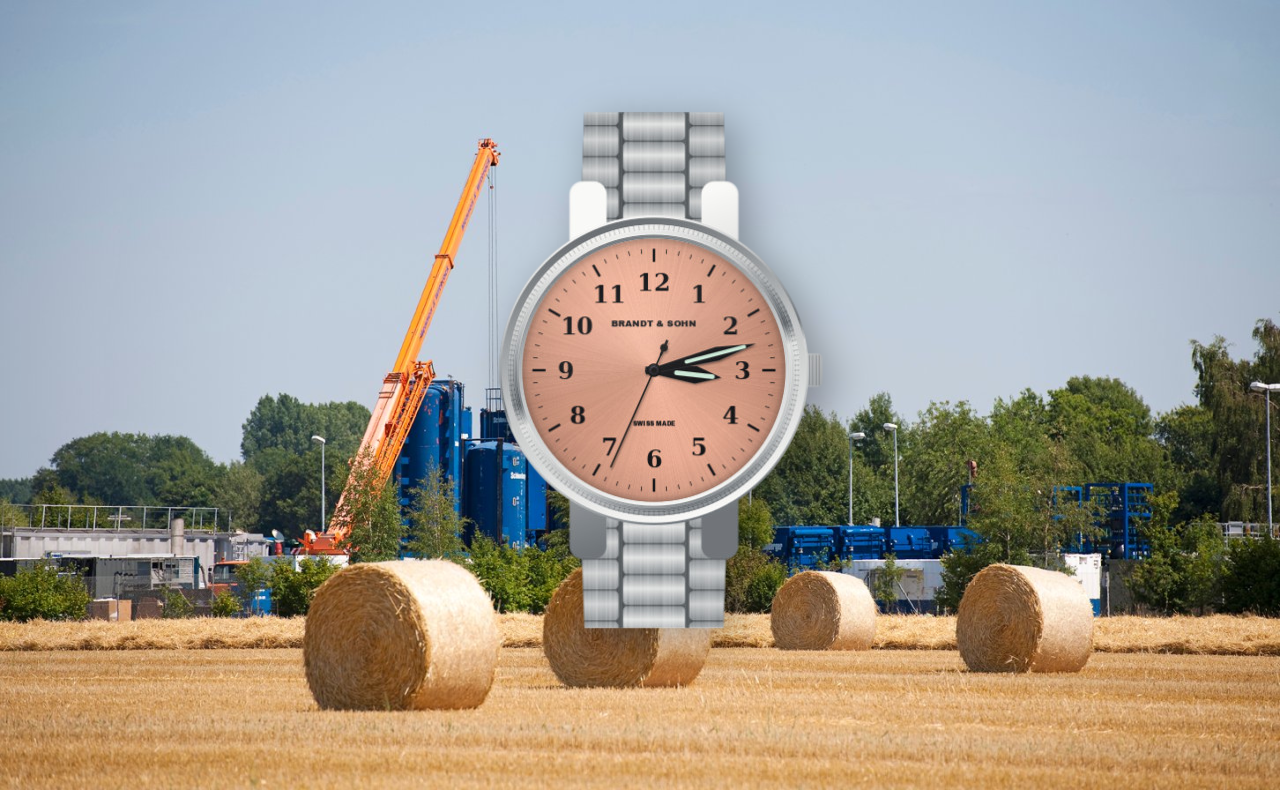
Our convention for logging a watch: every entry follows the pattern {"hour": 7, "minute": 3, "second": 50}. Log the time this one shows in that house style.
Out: {"hour": 3, "minute": 12, "second": 34}
